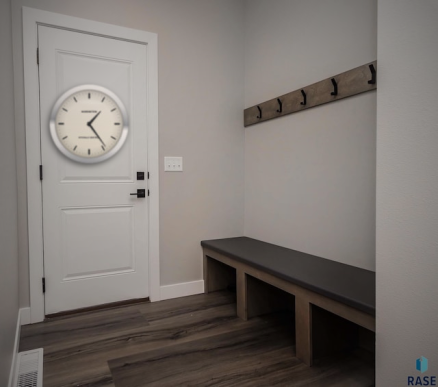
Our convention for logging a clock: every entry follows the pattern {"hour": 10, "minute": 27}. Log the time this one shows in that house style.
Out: {"hour": 1, "minute": 24}
